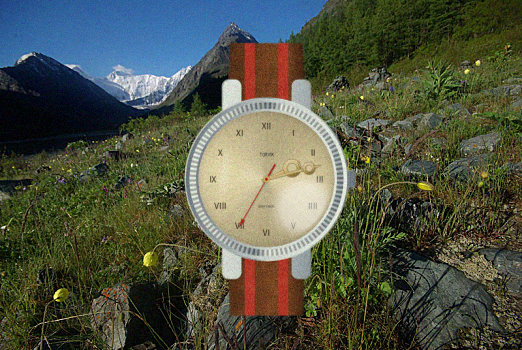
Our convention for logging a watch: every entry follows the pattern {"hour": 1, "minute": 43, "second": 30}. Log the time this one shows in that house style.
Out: {"hour": 2, "minute": 12, "second": 35}
